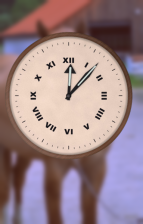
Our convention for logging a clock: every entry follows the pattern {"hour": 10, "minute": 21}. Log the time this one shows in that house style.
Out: {"hour": 12, "minute": 7}
